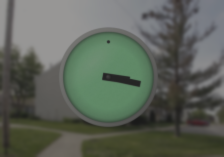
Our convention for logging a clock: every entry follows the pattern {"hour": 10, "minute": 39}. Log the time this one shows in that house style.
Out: {"hour": 3, "minute": 17}
